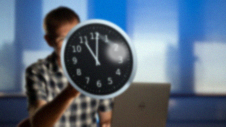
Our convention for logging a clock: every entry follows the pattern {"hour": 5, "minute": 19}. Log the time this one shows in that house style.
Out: {"hour": 11, "minute": 1}
